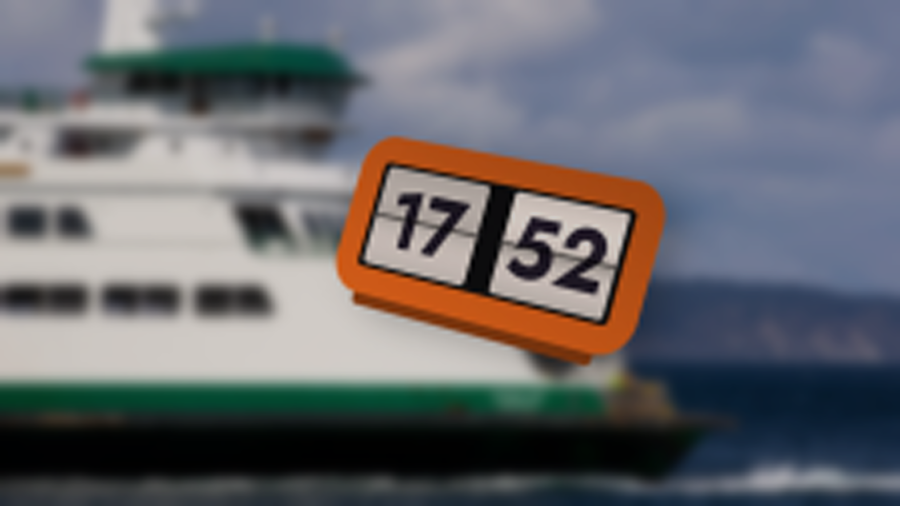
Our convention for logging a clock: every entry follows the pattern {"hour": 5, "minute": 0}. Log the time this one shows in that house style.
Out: {"hour": 17, "minute": 52}
